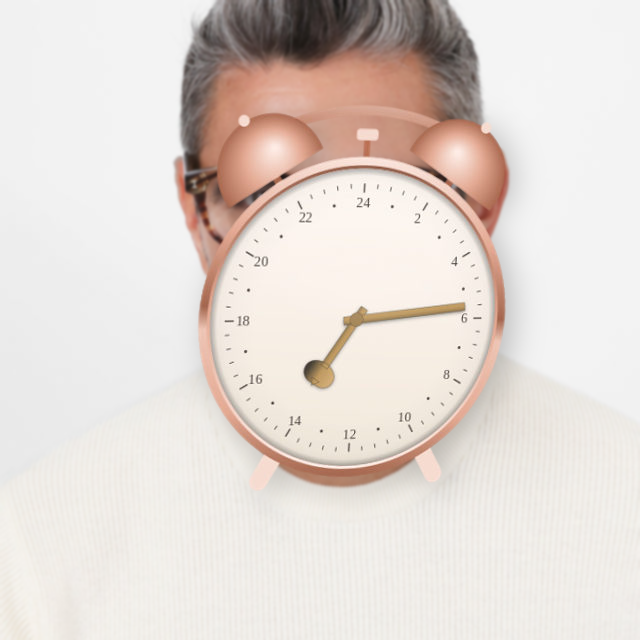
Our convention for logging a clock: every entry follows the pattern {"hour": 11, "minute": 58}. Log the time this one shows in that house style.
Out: {"hour": 14, "minute": 14}
